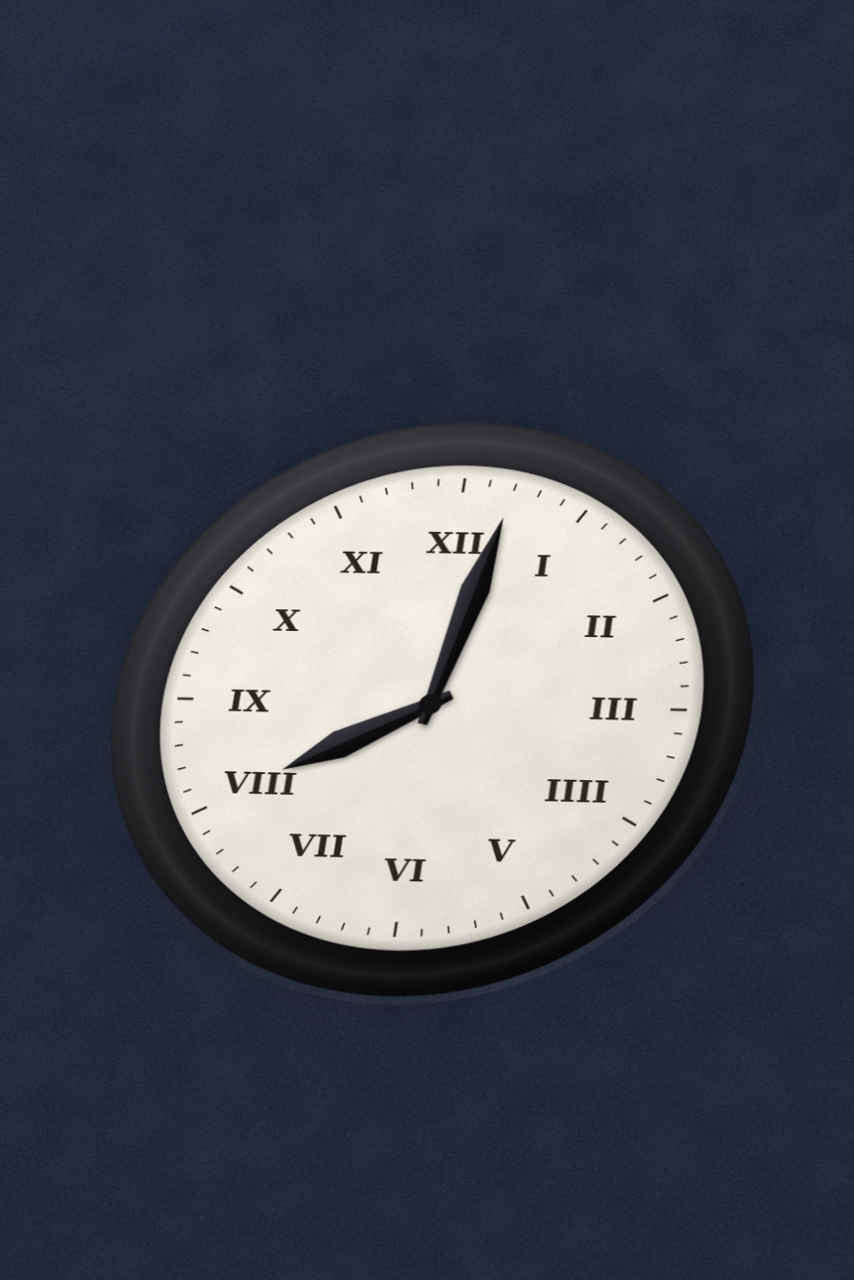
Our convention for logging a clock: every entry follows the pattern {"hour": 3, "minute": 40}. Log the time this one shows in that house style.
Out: {"hour": 8, "minute": 2}
